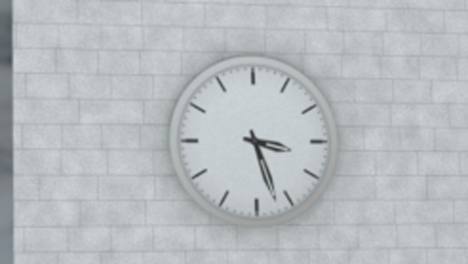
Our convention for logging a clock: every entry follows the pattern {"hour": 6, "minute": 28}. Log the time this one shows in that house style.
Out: {"hour": 3, "minute": 27}
